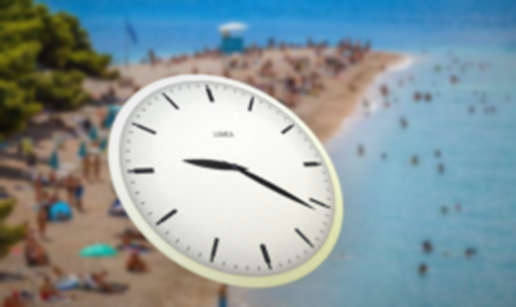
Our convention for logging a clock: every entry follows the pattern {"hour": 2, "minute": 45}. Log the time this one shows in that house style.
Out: {"hour": 9, "minute": 21}
